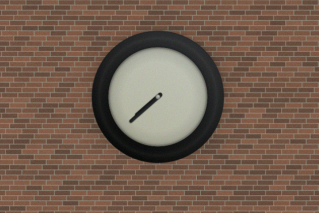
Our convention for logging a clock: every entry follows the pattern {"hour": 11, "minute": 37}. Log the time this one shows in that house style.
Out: {"hour": 7, "minute": 38}
